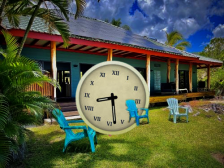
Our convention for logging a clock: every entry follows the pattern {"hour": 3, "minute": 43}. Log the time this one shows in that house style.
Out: {"hour": 8, "minute": 28}
